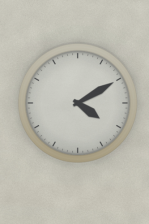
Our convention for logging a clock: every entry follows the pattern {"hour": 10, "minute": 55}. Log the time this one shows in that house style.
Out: {"hour": 4, "minute": 10}
